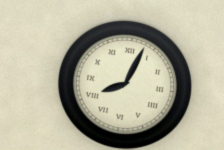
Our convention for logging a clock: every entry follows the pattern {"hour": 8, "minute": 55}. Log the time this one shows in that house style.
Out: {"hour": 8, "minute": 3}
